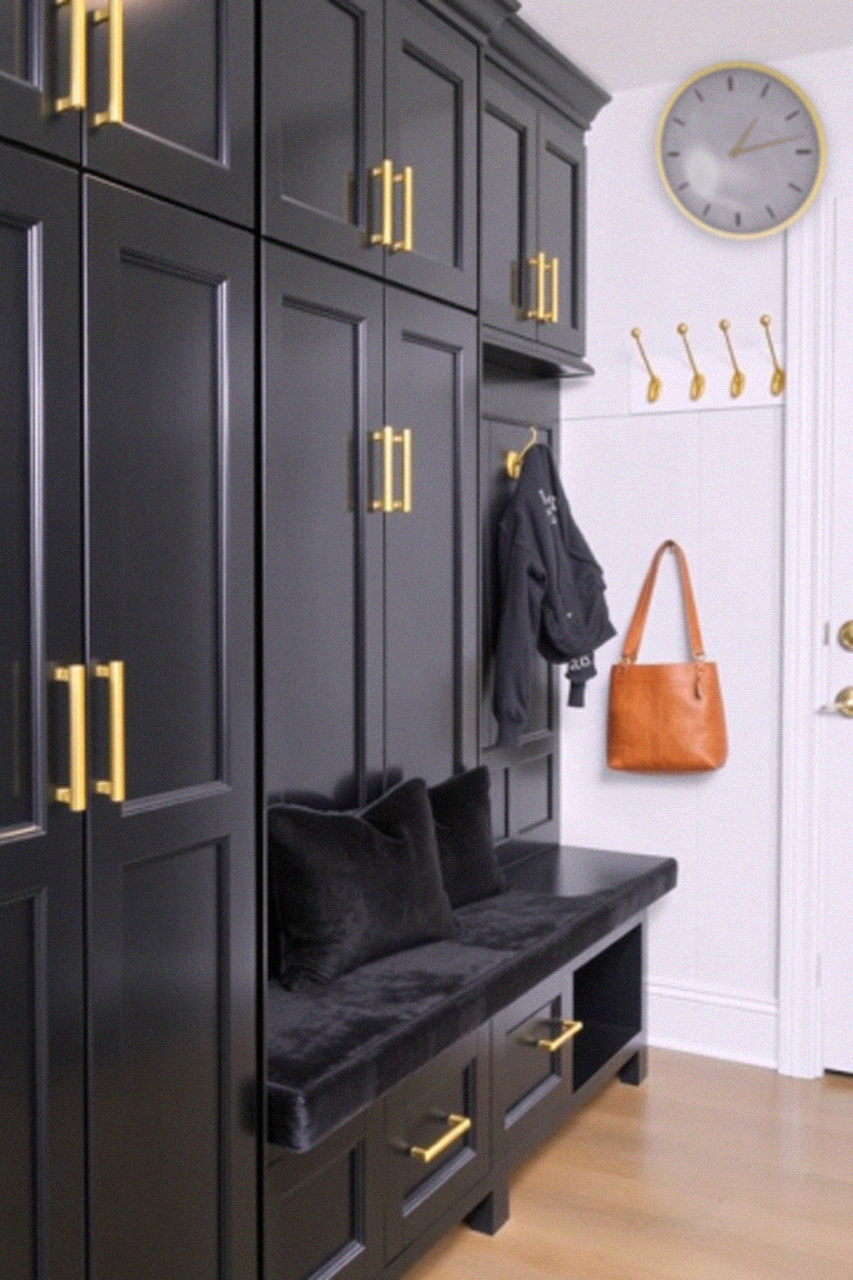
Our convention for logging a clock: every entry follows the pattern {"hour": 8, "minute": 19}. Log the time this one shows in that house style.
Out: {"hour": 1, "minute": 13}
